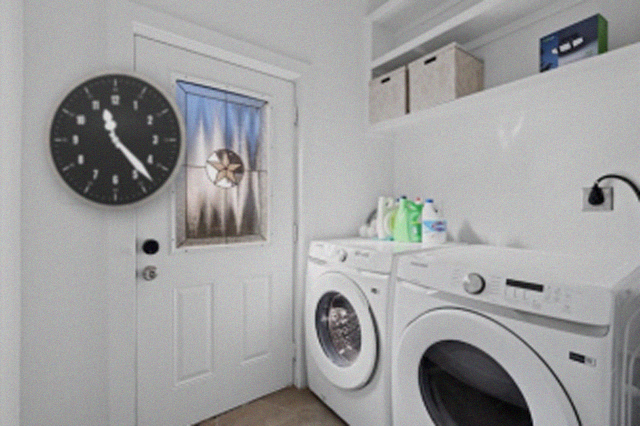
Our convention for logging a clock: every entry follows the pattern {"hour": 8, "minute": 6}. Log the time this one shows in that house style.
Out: {"hour": 11, "minute": 23}
